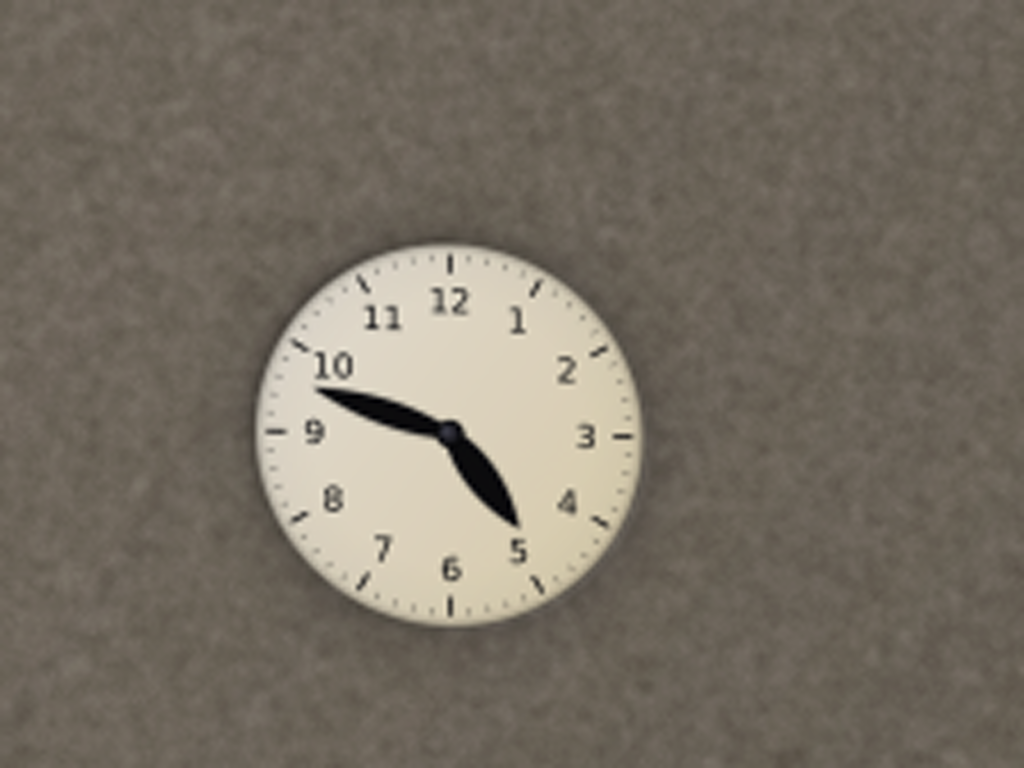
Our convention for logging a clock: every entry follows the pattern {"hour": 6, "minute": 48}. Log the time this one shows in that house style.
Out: {"hour": 4, "minute": 48}
